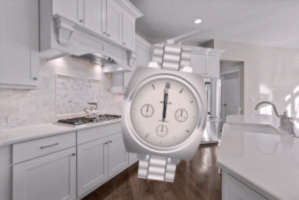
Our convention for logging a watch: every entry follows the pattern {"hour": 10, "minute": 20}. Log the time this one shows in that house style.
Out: {"hour": 11, "minute": 59}
